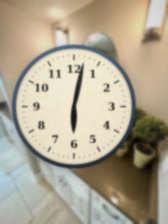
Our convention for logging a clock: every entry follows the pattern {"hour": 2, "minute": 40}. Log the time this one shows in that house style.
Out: {"hour": 6, "minute": 2}
